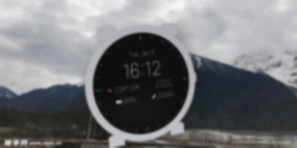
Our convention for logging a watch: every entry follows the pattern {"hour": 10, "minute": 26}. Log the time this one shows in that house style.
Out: {"hour": 16, "minute": 12}
